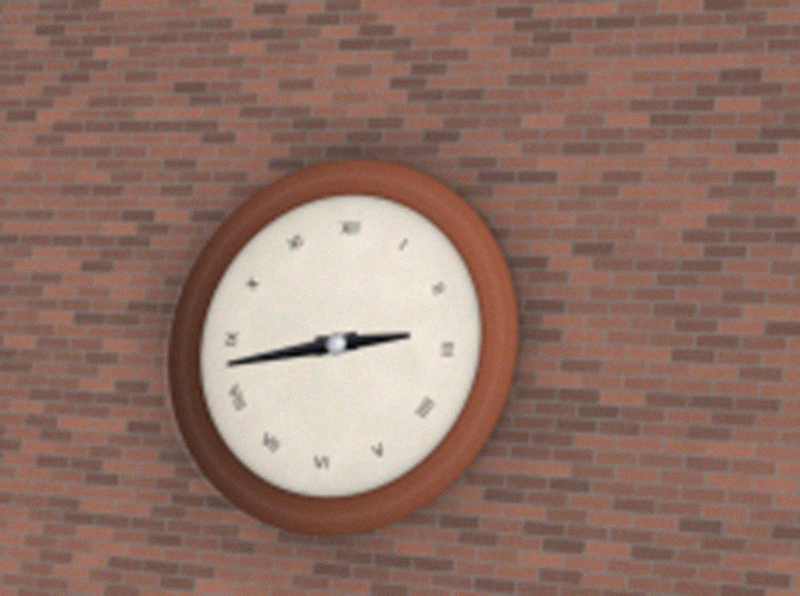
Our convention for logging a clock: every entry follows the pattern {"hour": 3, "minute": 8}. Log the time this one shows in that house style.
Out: {"hour": 2, "minute": 43}
